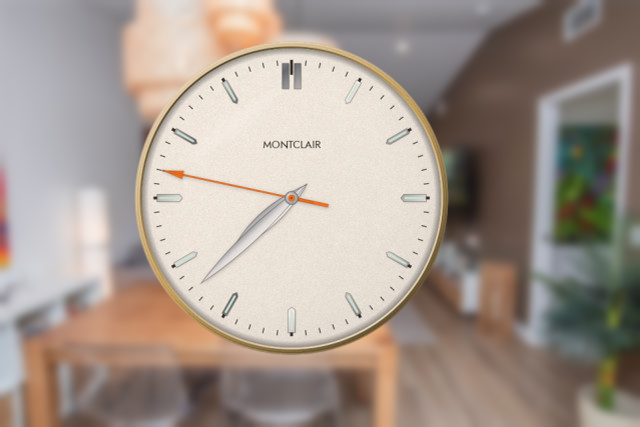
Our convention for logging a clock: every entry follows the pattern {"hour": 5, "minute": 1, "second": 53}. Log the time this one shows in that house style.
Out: {"hour": 7, "minute": 37, "second": 47}
